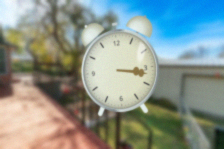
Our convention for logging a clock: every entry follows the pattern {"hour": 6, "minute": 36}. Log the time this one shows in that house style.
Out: {"hour": 3, "minute": 17}
